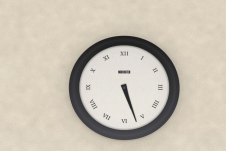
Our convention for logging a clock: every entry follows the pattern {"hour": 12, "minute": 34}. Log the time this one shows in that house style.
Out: {"hour": 5, "minute": 27}
